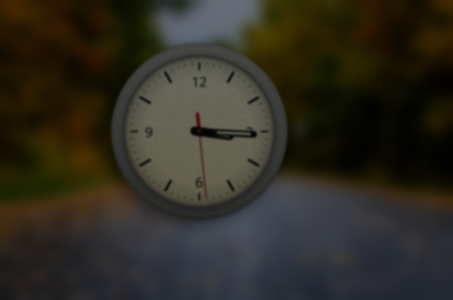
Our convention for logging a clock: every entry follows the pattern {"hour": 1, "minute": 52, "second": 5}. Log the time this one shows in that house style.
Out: {"hour": 3, "minute": 15, "second": 29}
